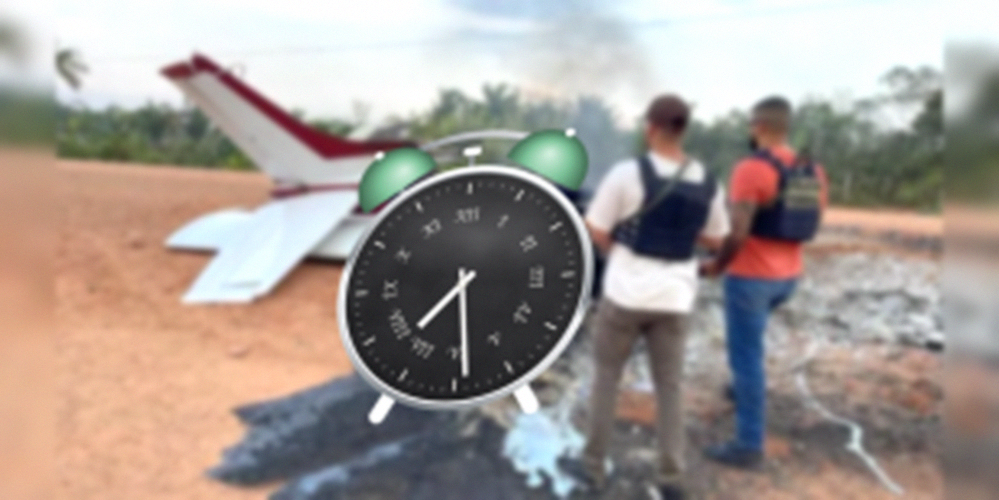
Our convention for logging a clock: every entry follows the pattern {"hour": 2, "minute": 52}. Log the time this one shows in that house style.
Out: {"hour": 7, "minute": 29}
